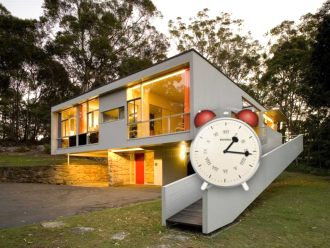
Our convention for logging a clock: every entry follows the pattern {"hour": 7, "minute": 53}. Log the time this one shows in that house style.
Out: {"hour": 1, "minute": 16}
